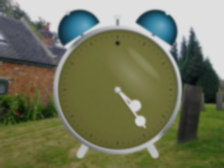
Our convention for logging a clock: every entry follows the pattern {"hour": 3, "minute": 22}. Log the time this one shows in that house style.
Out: {"hour": 4, "minute": 24}
